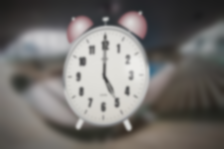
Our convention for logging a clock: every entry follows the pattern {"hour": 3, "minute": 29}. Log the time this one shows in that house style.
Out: {"hour": 5, "minute": 0}
